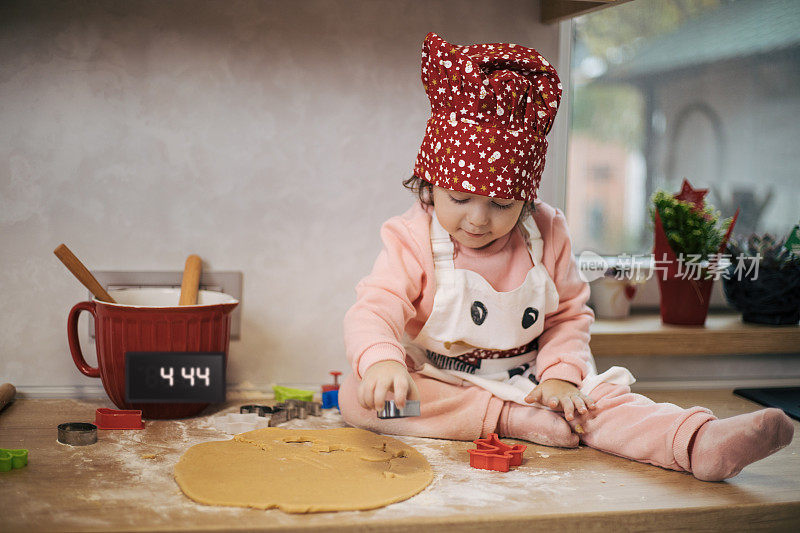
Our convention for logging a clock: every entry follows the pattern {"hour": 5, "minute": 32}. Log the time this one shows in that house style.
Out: {"hour": 4, "minute": 44}
